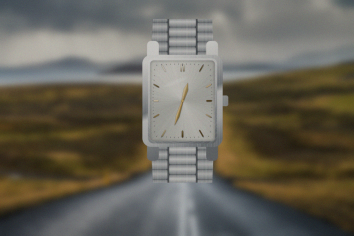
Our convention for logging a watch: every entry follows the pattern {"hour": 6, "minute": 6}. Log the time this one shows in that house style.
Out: {"hour": 12, "minute": 33}
